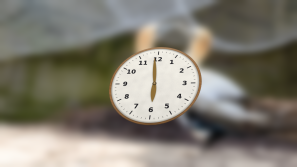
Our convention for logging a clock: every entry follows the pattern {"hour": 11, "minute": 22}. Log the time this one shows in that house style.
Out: {"hour": 5, "minute": 59}
